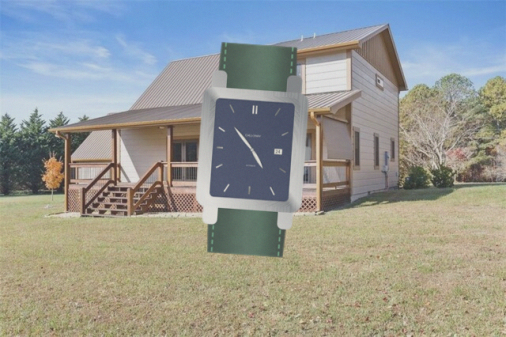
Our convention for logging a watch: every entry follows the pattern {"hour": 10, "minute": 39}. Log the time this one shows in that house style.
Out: {"hour": 4, "minute": 53}
